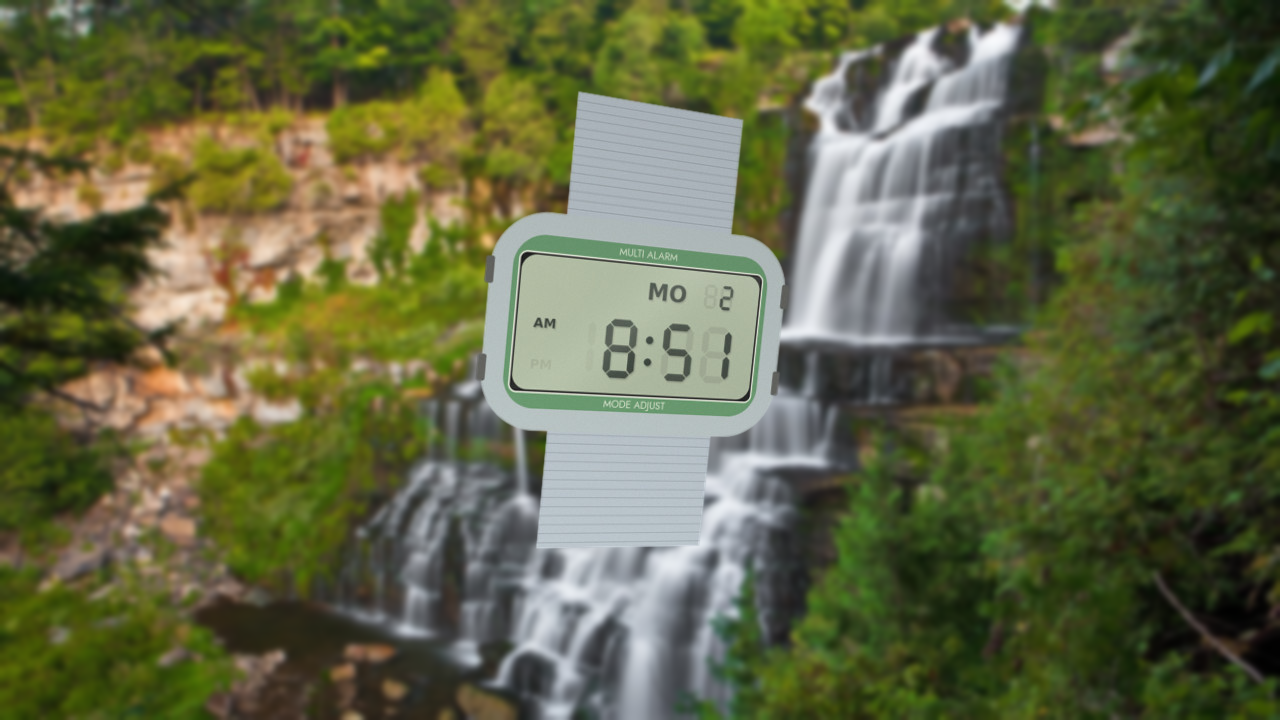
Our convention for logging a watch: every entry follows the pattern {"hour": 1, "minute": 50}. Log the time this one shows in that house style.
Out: {"hour": 8, "minute": 51}
